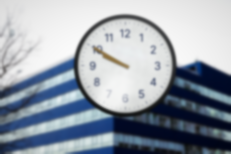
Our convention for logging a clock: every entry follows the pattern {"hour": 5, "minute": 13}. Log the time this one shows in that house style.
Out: {"hour": 9, "minute": 50}
